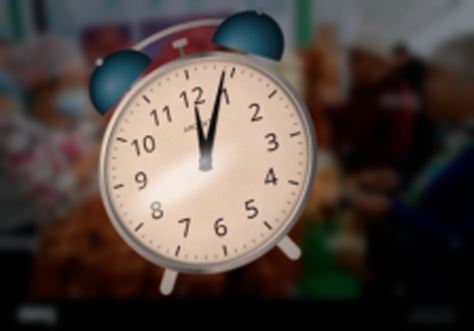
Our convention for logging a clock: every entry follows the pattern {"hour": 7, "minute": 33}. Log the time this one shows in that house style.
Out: {"hour": 12, "minute": 4}
